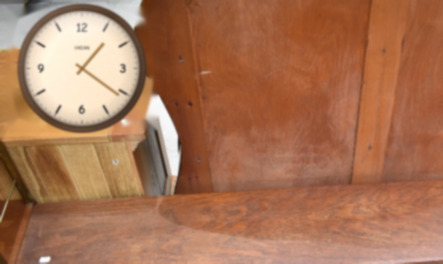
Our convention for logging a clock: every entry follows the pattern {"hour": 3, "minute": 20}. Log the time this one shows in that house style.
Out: {"hour": 1, "minute": 21}
